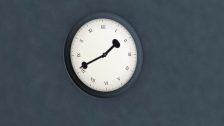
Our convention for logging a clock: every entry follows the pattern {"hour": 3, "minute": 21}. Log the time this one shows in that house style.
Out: {"hour": 1, "minute": 41}
